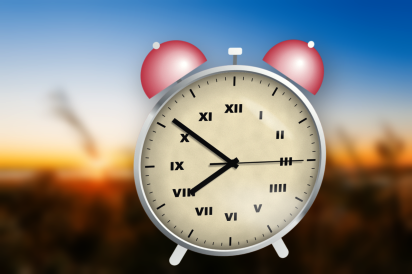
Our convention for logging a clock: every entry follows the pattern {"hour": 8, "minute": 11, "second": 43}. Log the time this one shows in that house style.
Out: {"hour": 7, "minute": 51, "second": 15}
